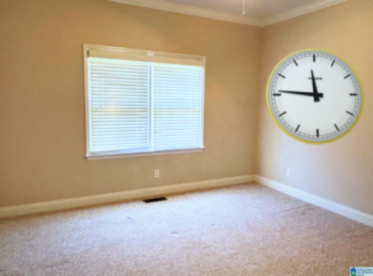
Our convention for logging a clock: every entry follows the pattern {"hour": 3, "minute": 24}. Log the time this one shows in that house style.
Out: {"hour": 11, "minute": 46}
